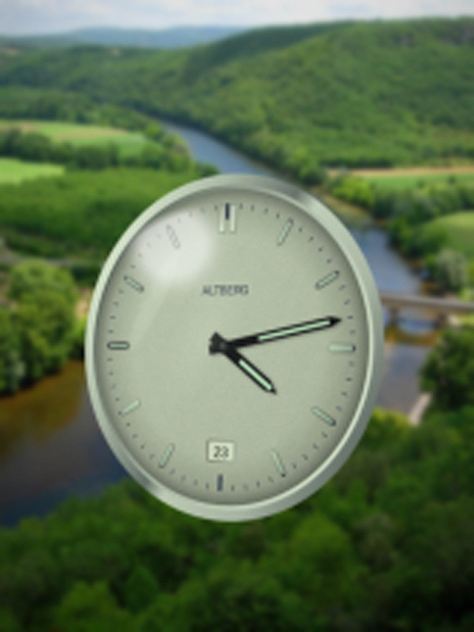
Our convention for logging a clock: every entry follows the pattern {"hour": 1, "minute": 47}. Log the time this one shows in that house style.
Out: {"hour": 4, "minute": 13}
